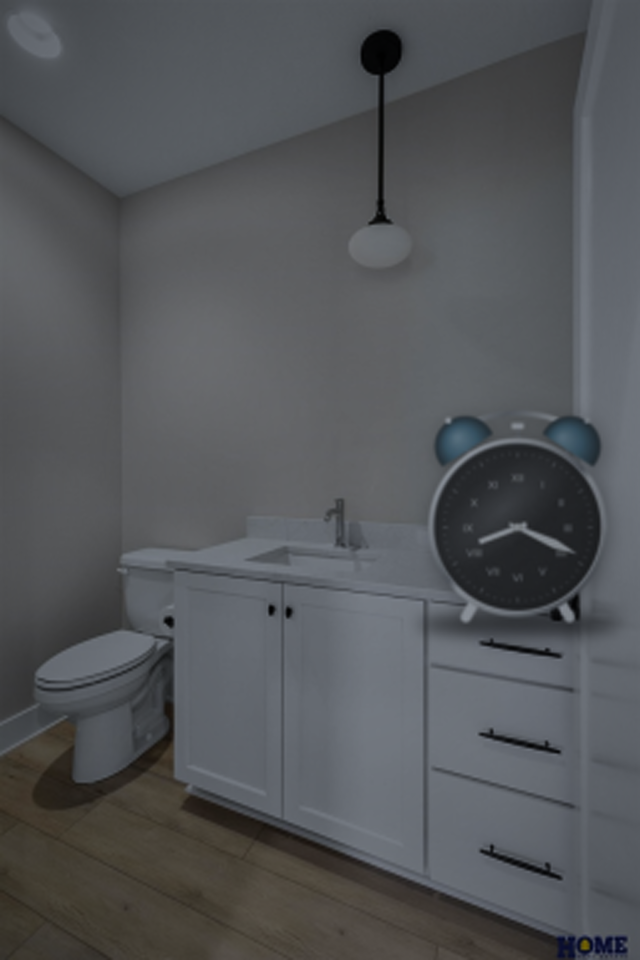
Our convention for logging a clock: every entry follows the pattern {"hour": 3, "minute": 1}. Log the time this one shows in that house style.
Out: {"hour": 8, "minute": 19}
